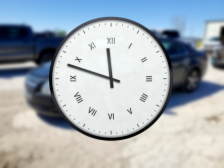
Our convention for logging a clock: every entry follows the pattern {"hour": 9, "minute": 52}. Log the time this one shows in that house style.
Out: {"hour": 11, "minute": 48}
